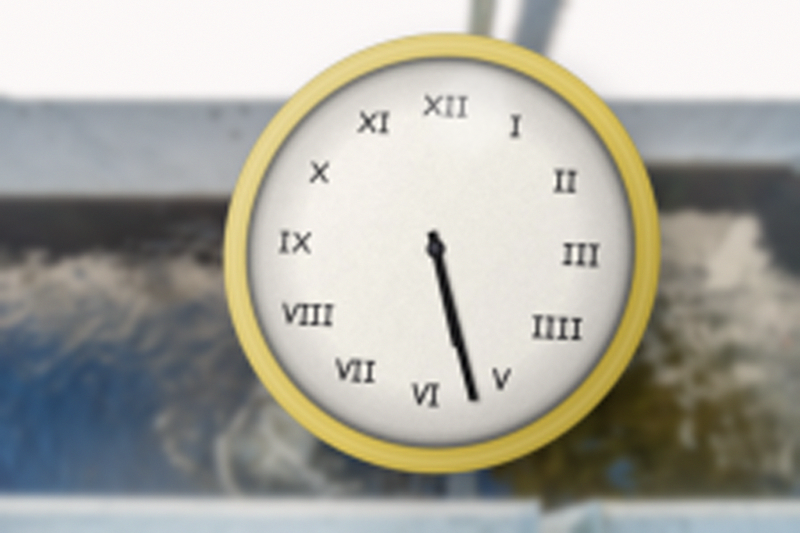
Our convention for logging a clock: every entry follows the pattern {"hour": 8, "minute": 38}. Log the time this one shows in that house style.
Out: {"hour": 5, "minute": 27}
